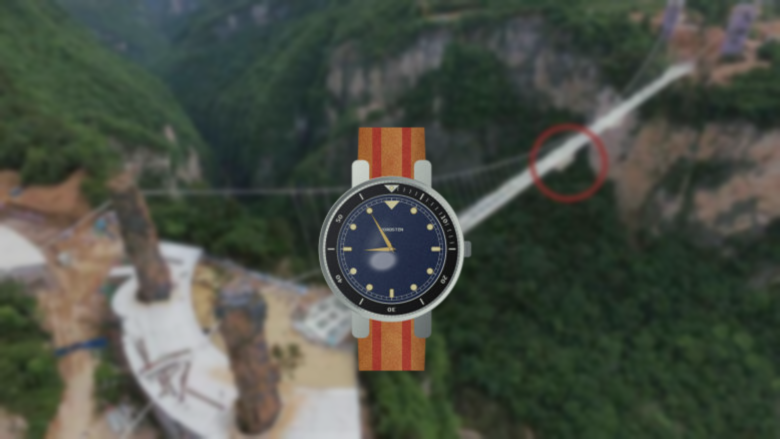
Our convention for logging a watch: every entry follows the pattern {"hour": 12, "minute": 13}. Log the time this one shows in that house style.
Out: {"hour": 8, "minute": 55}
